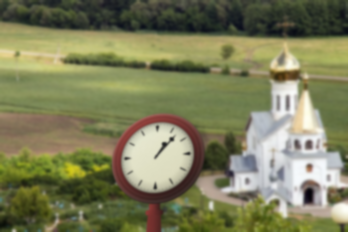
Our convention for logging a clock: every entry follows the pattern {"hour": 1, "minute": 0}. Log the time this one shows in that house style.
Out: {"hour": 1, "minute": 7}
